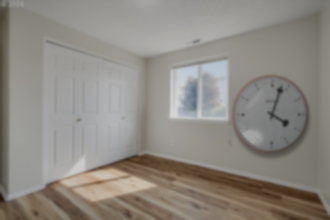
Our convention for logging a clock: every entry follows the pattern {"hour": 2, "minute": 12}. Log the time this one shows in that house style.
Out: {"hour": 4, "minute": 3}
